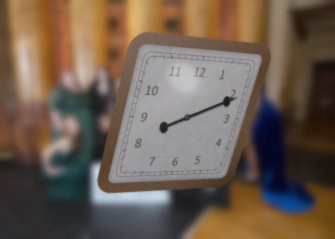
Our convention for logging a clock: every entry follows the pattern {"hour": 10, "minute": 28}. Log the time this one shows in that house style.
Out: {"hour": 8, "minute": 11}
